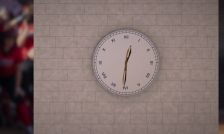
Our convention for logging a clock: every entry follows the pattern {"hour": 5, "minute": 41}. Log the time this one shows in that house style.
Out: {"hour": 12, "minute": 31}
